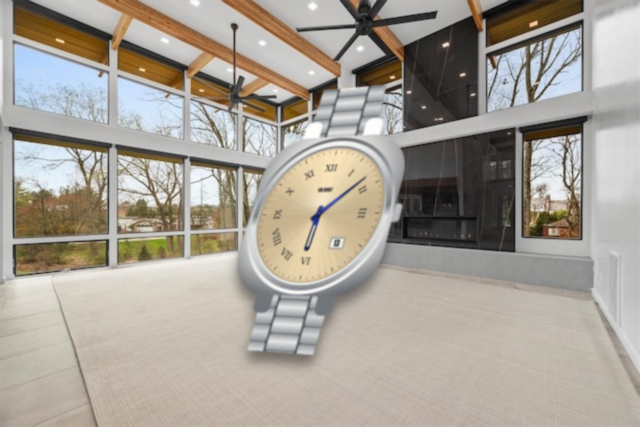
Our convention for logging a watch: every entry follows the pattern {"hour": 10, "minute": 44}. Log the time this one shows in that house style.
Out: {"hour": 6, "minute": 8}
